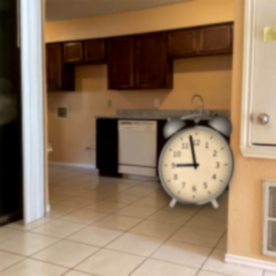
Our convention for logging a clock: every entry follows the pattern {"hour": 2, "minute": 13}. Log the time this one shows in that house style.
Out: {"hour": 8, "minute": 58}
